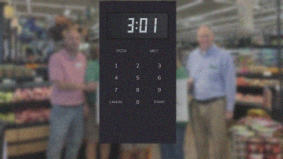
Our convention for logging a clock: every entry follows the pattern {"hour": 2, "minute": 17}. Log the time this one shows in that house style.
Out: {"hour": 3, "minute": 1}
